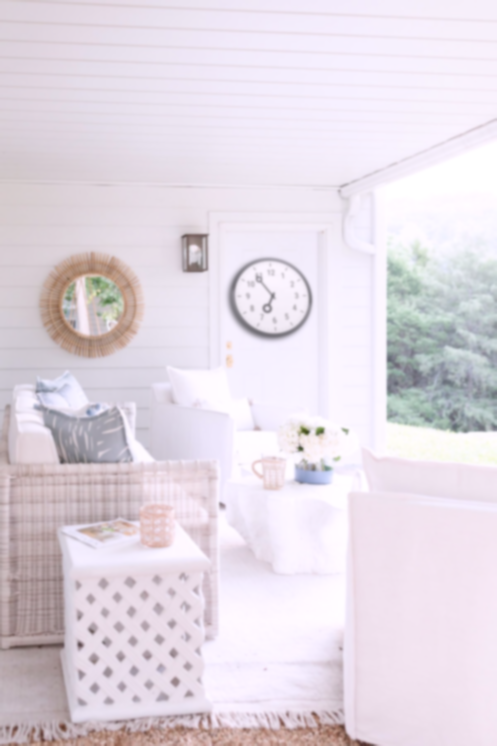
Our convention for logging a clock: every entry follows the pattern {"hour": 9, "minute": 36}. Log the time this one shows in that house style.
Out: {"hour": 6, "minute": 54}
